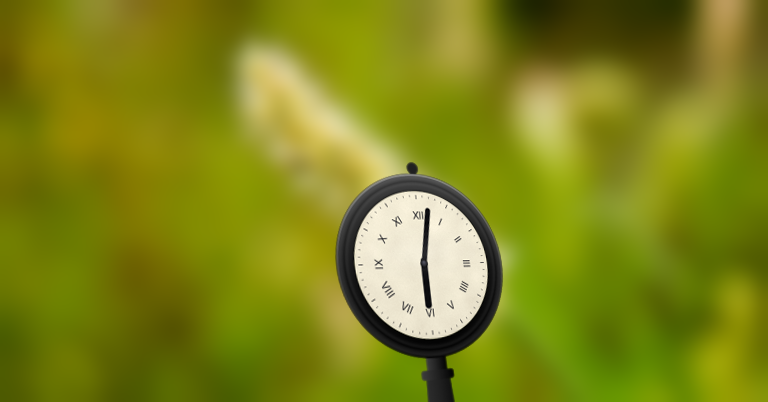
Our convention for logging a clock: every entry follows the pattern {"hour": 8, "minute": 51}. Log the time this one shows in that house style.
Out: {"hour": 6, "minute": 2}
